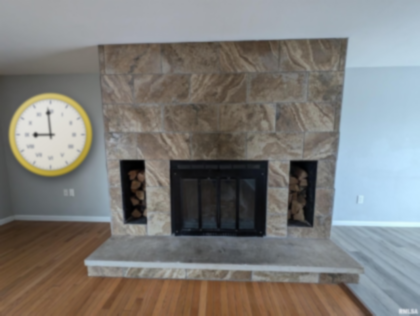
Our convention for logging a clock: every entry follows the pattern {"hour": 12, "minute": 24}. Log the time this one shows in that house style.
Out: {"hour": 8, "minute": 59}
